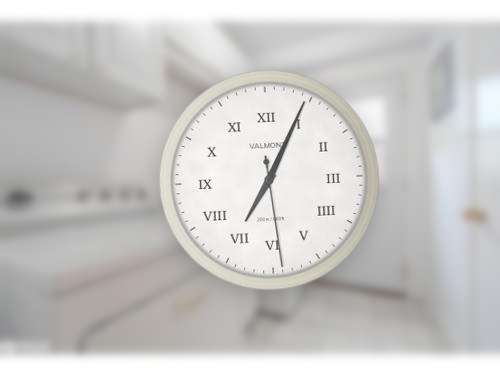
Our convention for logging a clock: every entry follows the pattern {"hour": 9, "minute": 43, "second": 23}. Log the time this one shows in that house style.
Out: {"hour": 7, "minute": 4, "second": 29}
